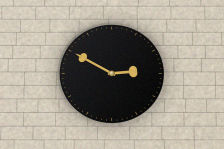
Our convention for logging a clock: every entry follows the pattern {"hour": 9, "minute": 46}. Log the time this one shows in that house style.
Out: {"hour": 2, "minute": 50}
